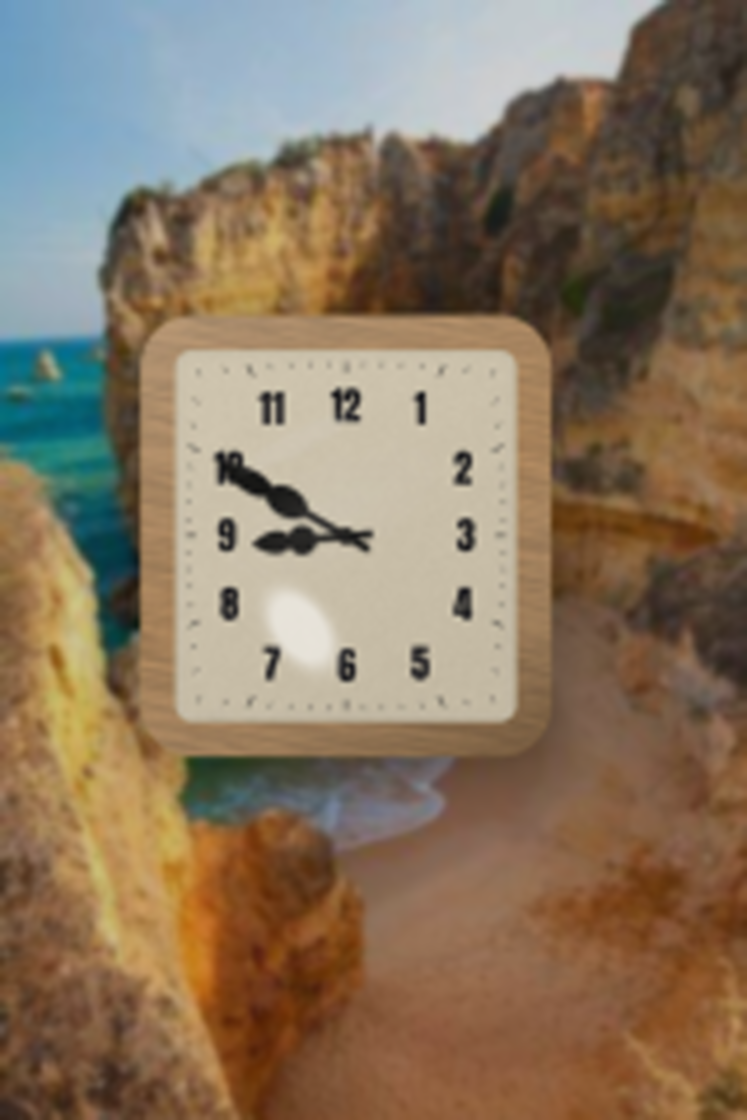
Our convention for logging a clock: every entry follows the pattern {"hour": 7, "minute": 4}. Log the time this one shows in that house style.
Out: {"hour": 8, "minute": 50}
